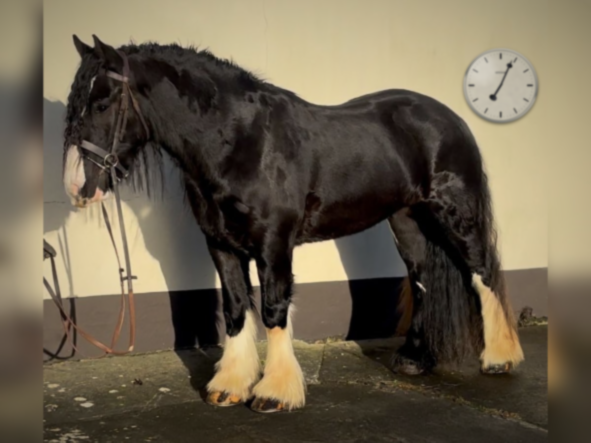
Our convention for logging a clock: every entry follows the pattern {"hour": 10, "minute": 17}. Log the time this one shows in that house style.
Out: {"hour": 7, "minute": 4}
